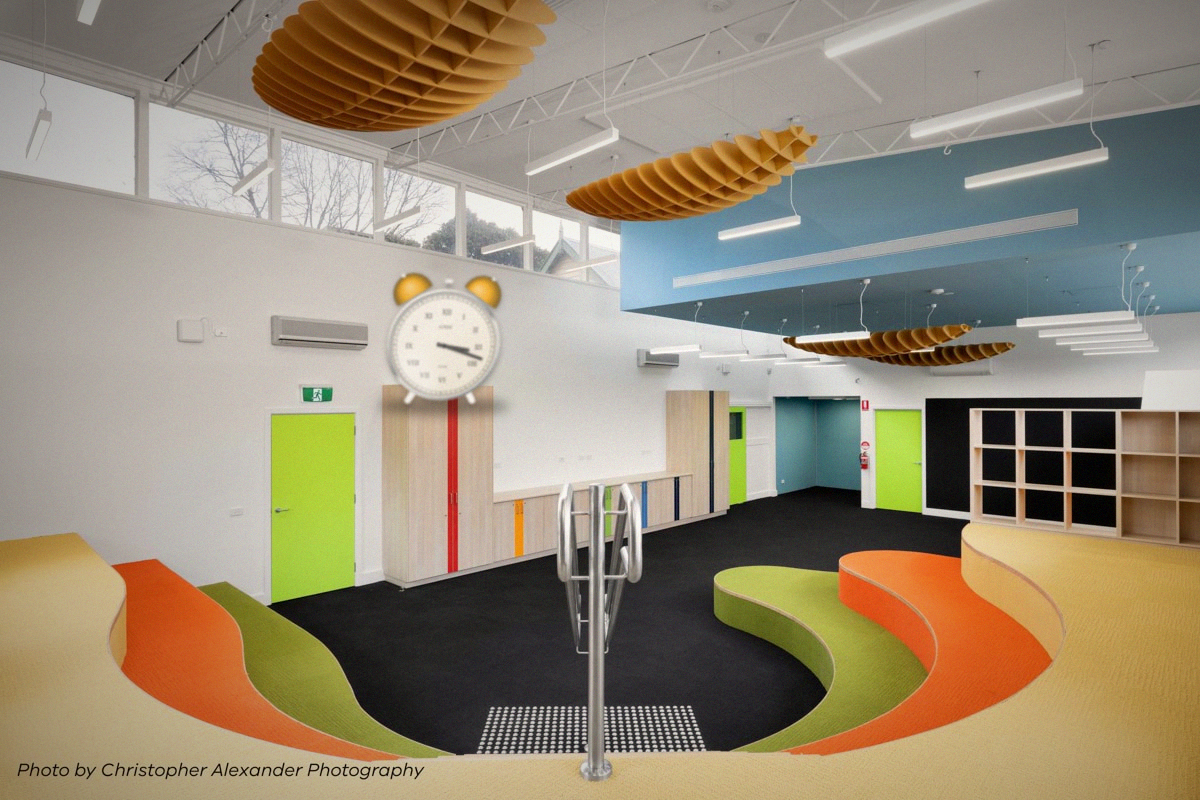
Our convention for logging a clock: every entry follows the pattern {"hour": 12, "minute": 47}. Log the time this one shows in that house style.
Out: {"hour": 3, "minute": 18}
